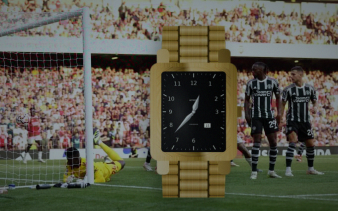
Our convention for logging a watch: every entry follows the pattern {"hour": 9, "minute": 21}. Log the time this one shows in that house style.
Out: {"hour": 12, "minute": 37}
